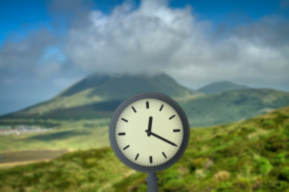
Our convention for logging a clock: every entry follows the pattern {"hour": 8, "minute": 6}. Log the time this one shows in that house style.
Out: {"hour": 12, "minute": 20}
